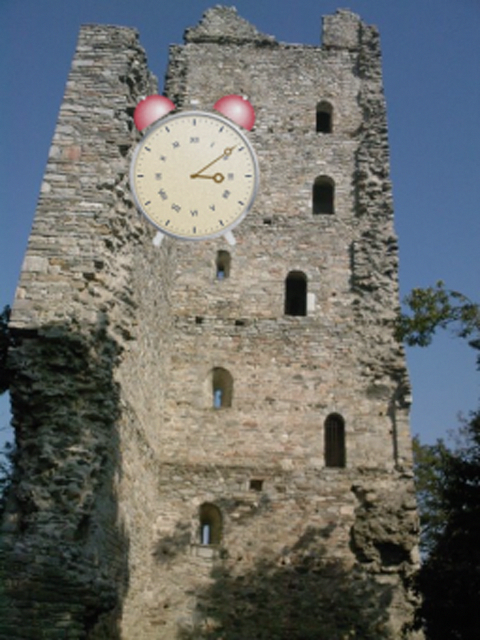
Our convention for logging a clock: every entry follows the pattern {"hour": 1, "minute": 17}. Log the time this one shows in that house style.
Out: {"hour": 3, "minute": 9}
